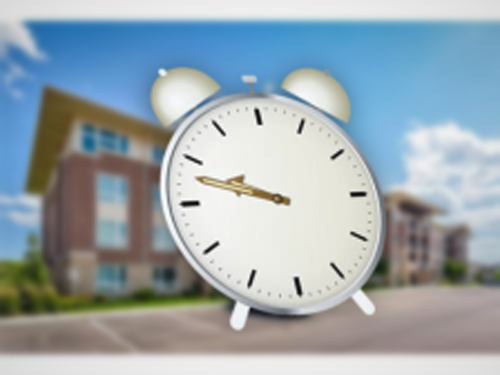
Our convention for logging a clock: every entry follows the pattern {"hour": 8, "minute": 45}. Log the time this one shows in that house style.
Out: {"hour": 9, "minute": 48}
